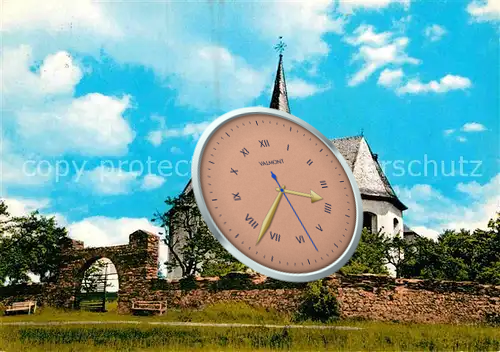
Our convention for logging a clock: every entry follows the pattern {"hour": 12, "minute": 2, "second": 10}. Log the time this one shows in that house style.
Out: {"hour": 3, "minute": 37, "second": 28}
